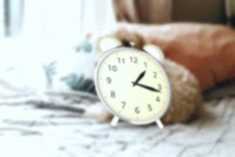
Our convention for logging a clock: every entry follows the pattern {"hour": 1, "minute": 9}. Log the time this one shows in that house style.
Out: {"hour": 1, "minute": 17}
